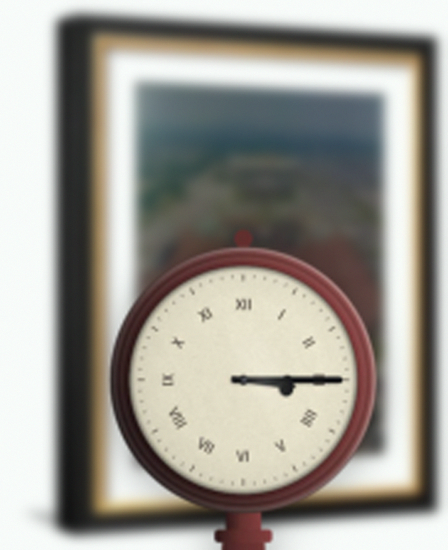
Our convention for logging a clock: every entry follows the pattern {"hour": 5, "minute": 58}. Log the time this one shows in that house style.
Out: {"hour": 3, "minute": 15}
